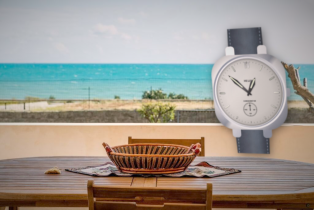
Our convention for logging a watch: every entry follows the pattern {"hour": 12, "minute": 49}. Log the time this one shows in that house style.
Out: {"hour": 12, "minute": 52}
